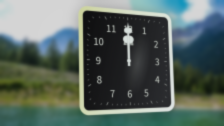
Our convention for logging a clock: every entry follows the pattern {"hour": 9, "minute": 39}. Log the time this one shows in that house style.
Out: {"hour": 12, "minute": 0}
